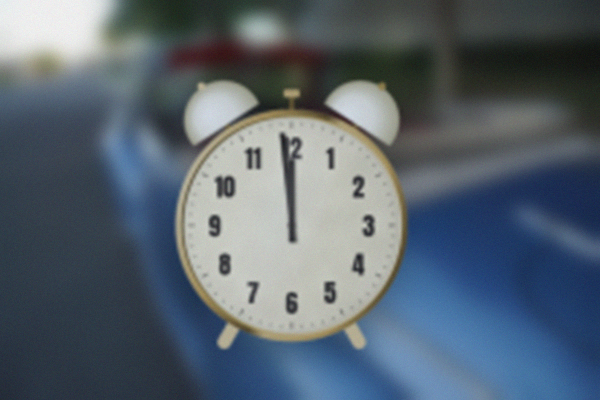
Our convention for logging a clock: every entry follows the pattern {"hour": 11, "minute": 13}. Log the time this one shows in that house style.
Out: {"hour": 11, "minute": 59}
